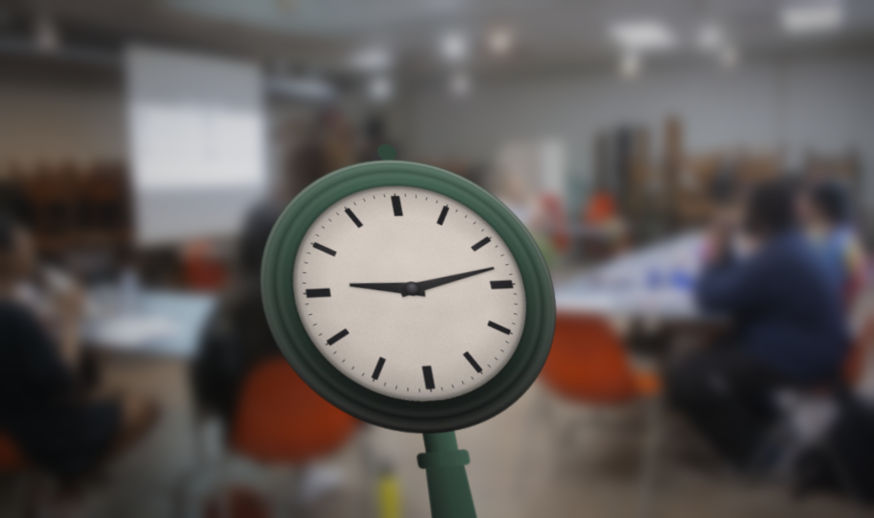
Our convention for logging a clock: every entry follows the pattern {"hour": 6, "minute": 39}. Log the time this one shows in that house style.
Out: {"hour": 9, "minute": 13}
